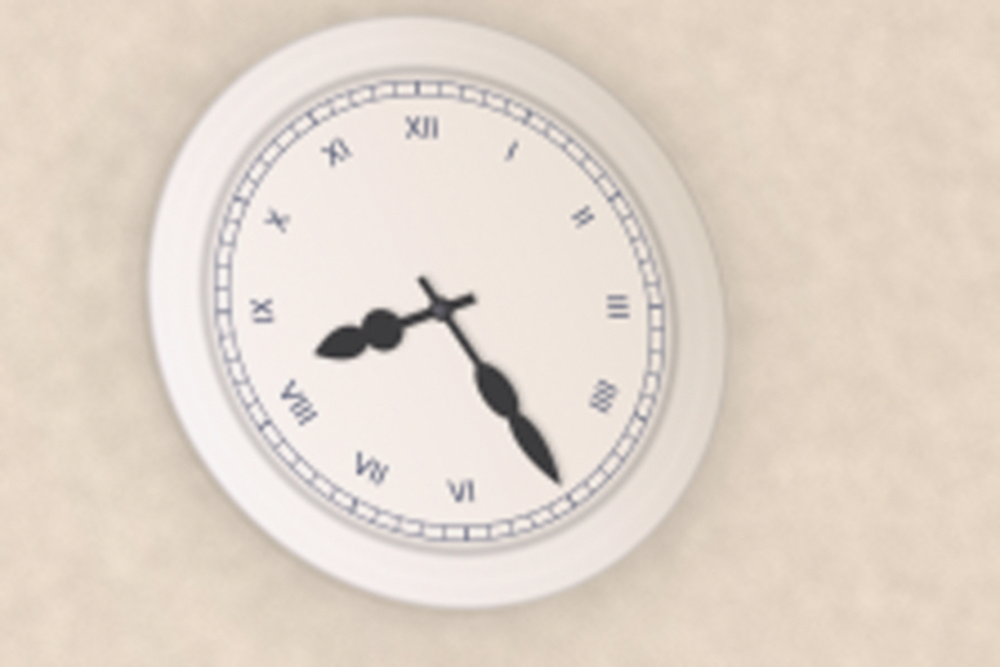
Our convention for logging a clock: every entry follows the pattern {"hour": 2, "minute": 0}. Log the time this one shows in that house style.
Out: {"hour": 8, "minute": 25}
